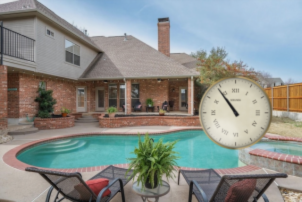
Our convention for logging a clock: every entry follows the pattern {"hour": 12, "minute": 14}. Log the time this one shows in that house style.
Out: {"hour": 10, "minute": 54}
